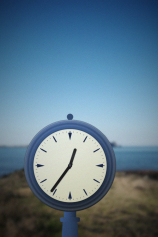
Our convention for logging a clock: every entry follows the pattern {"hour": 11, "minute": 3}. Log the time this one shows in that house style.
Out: {"hour": 12, "minute": 36}
